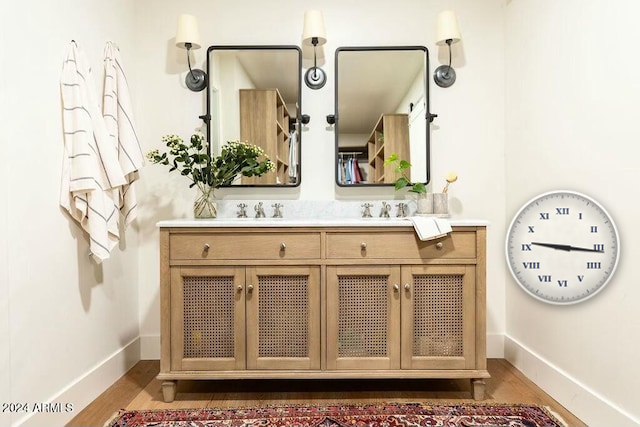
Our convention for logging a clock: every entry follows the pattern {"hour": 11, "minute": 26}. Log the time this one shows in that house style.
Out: {"hour": 9, "minute": 16}
